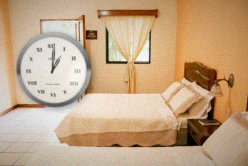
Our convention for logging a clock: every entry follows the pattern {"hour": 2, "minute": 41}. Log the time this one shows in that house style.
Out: {"hour": 1, "minute": 1}
